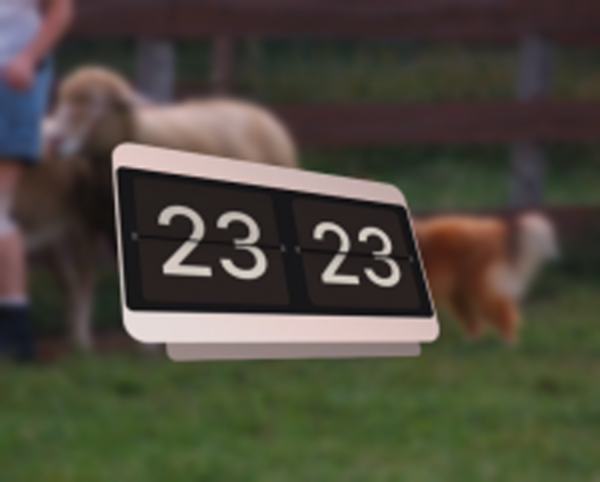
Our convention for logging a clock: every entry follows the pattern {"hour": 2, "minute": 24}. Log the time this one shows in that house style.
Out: {"hour": 23, "minute": 23}
